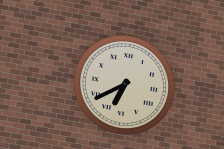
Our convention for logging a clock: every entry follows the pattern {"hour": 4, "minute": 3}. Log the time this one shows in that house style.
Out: {"hour": 6, "minute": 39}
